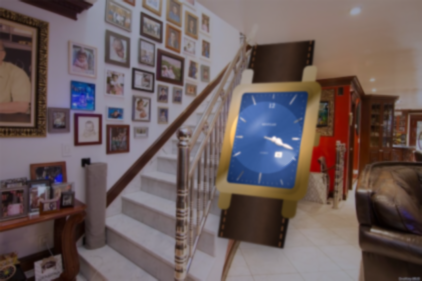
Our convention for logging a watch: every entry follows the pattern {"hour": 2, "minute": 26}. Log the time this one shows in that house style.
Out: {"hour": 3, "minute": 18}
